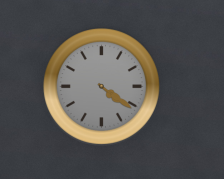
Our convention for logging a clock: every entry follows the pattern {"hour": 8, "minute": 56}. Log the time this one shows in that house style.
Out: {"hour": 4, "minute": 21}
